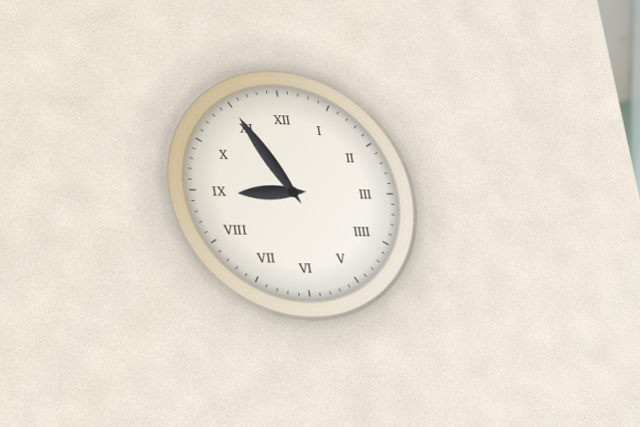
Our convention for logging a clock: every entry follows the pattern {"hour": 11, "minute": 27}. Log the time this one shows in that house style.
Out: {"hour": 8, "minute": 55}
